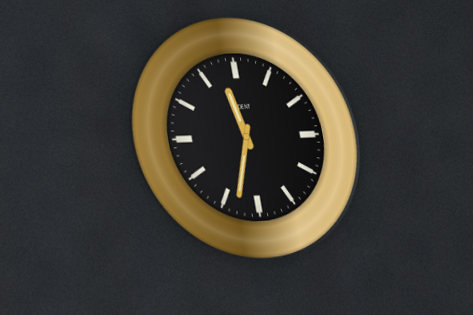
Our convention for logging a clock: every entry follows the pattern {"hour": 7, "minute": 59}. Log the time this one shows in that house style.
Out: {"hour": 11, "minute": 33}
